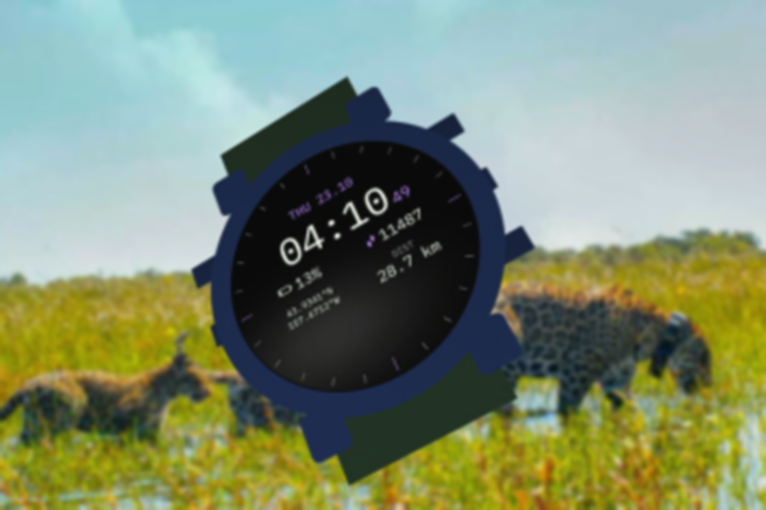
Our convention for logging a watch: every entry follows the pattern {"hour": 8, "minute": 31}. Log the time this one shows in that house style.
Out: {"hour": 4, "minute": 10}
